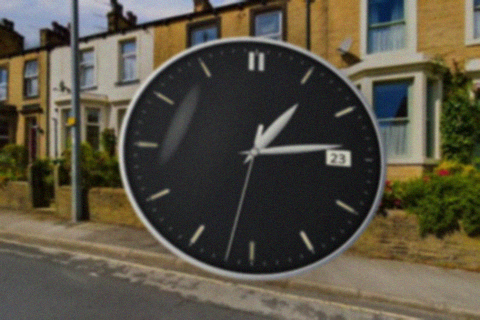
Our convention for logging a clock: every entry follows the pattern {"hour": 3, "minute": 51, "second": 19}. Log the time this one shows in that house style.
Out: {"hour": 1, "minute": 13, "second": 32}
